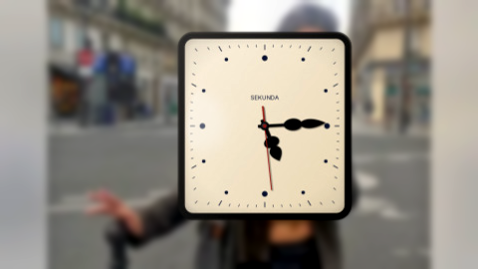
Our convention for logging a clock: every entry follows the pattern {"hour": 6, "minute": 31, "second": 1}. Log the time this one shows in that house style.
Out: {"hour": 5, "minute": 14, "second": 29}
